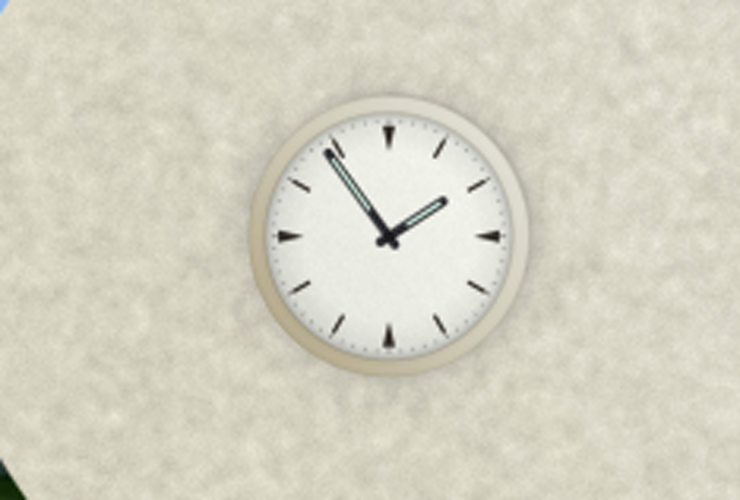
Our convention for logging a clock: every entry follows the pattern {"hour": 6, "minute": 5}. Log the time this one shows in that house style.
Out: {"hour": 1, "minute": 54}
